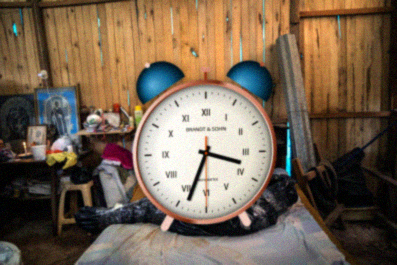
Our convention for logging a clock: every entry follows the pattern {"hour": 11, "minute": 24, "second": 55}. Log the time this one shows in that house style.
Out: {"hour": 3, "minute": 33, "second": 30}
